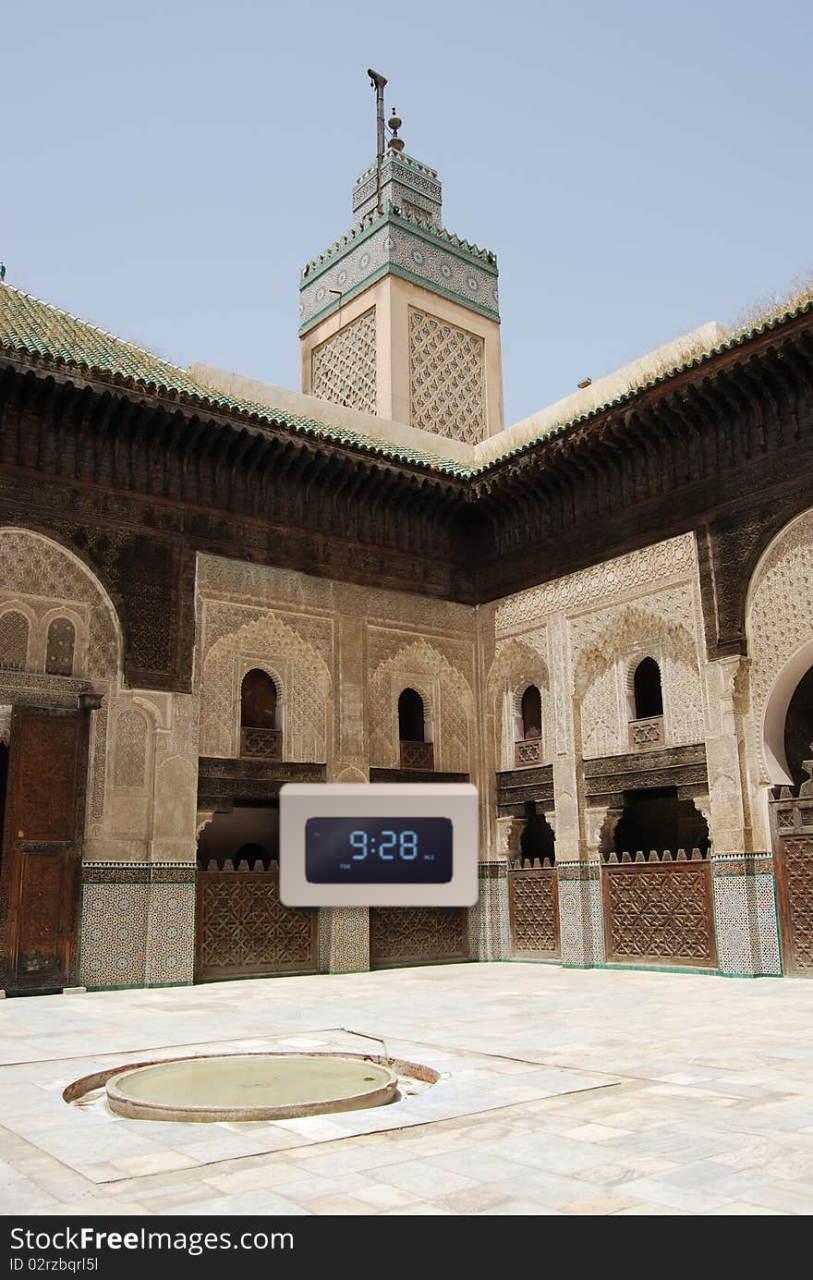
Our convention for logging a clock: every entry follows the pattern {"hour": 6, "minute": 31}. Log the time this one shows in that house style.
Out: {"hour": 9, "minute": 28}
